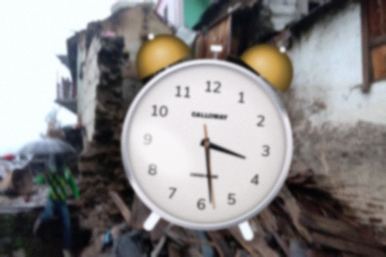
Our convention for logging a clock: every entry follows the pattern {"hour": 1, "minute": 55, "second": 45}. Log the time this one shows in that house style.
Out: {"hour": 3, "minute": 28, "second": 28}
